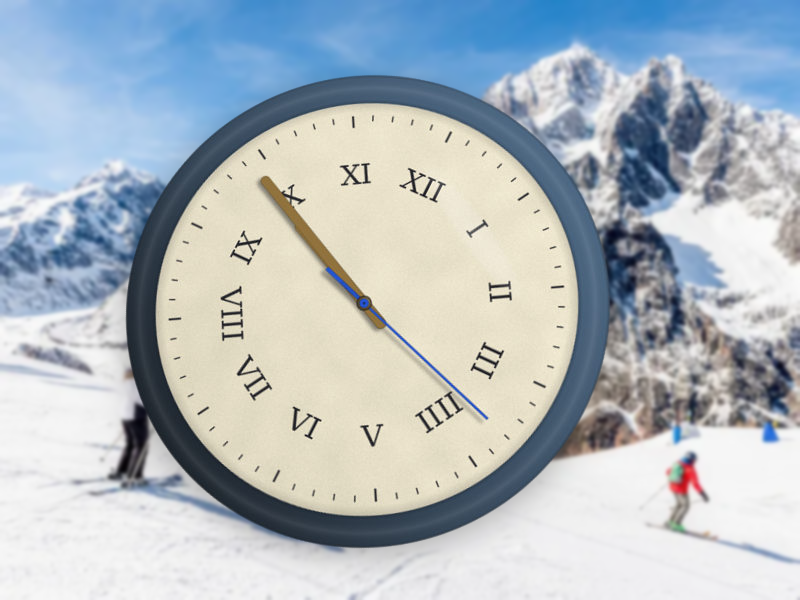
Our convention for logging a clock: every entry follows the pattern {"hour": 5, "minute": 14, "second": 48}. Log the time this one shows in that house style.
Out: {"hour": 9, "minute": 49, "second": 18}
